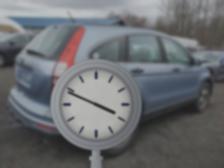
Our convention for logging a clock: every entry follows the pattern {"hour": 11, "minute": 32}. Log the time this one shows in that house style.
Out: {"hour": 3, "minute": 49}
